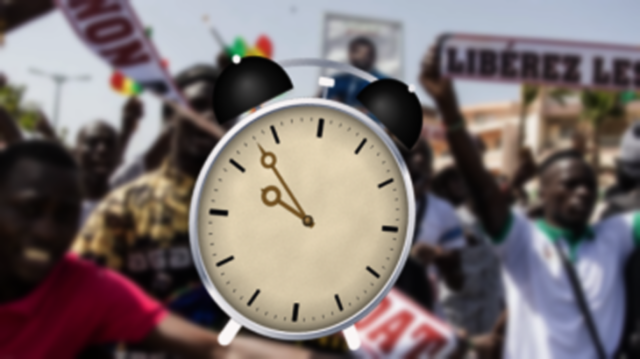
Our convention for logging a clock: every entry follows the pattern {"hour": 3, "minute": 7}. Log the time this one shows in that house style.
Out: {"hour": 9, "minute": 53}
